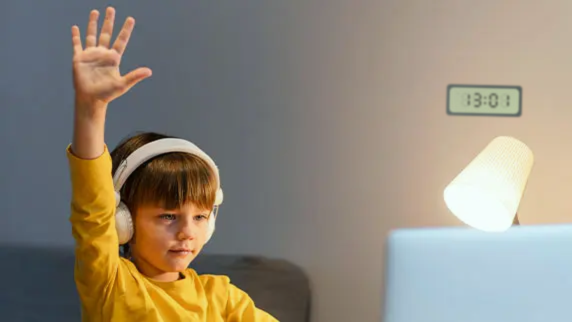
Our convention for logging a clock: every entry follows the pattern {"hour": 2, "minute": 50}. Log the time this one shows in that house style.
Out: {"hour": 13, "minute": 1}
